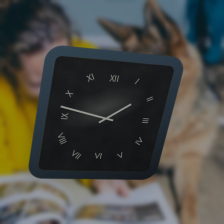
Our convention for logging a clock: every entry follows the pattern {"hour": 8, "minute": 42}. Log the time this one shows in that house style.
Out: {"hour": 1, "minute": 47}
